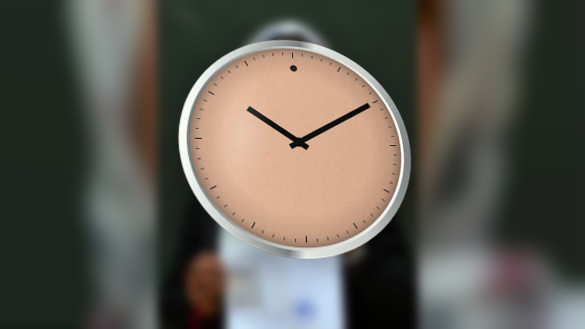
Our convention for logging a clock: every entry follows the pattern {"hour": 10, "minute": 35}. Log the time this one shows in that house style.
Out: {"hour": 10, "minute": 10}
